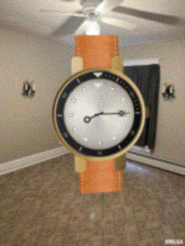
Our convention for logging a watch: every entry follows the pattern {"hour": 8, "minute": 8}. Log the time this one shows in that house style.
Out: {"hour": 8, "minute": 15}
